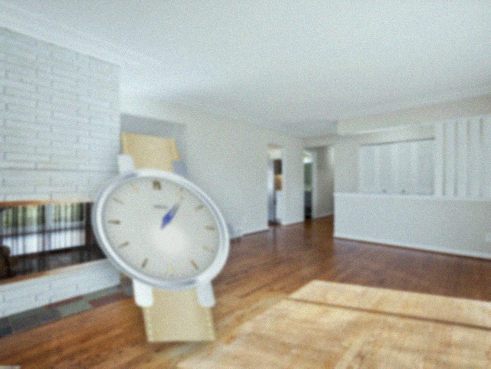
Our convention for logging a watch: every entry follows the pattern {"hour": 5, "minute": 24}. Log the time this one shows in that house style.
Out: {"hour": 1, "minute": 6}
